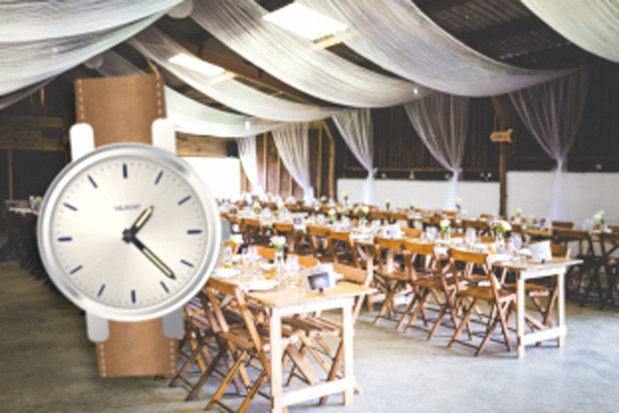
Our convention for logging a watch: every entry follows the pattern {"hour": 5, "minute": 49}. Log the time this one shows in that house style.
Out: {"hour": 1, "minute": 23}
